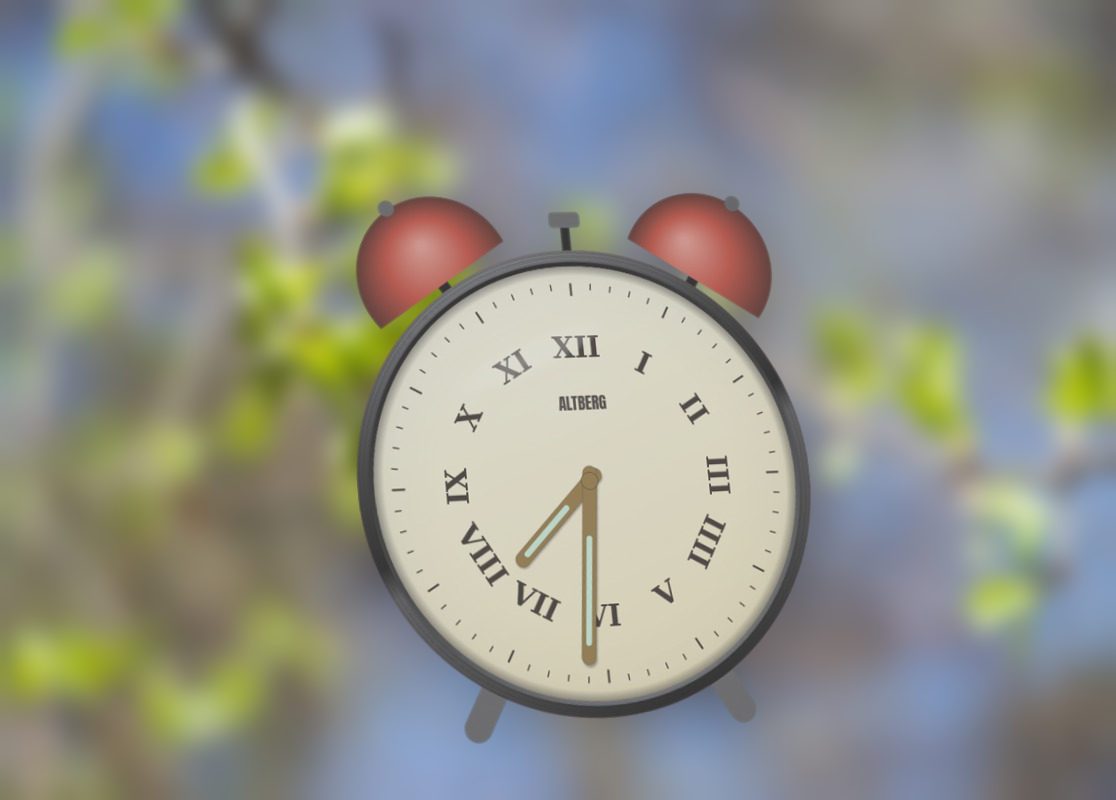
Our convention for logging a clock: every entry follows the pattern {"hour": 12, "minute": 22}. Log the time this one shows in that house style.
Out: {"hour": 7, "minute": 31}
